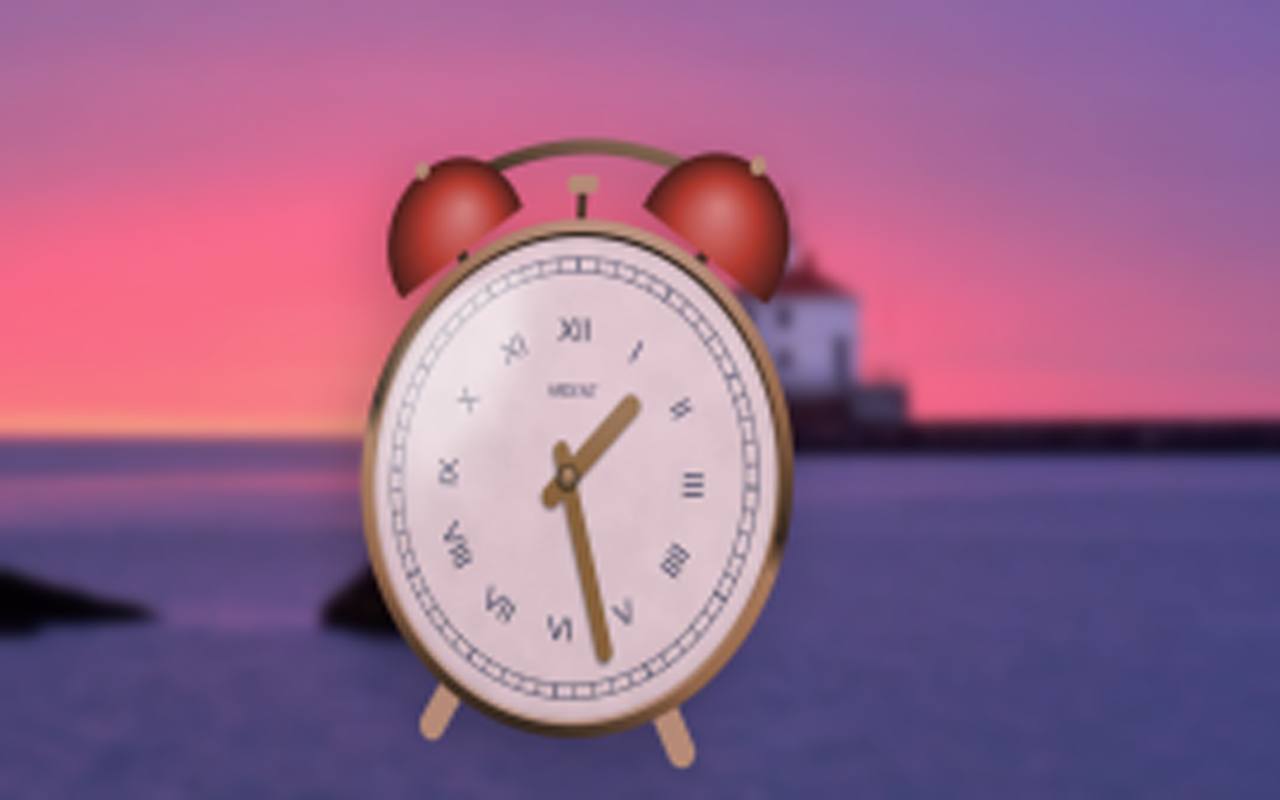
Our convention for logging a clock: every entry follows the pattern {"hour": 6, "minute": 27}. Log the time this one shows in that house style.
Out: {"hour": 1, "minute": 27}
